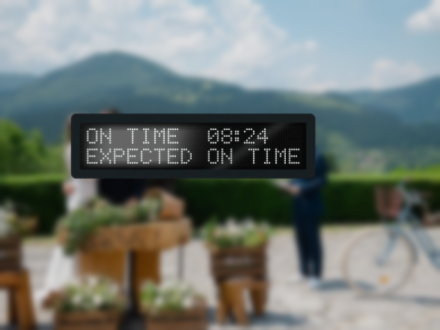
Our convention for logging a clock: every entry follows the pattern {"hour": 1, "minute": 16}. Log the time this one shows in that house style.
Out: {"hour": 8, "minute": 24}
